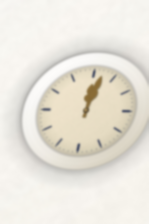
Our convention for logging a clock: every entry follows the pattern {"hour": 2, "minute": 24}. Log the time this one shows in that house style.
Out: {"hour": 12, "minute": 2}
